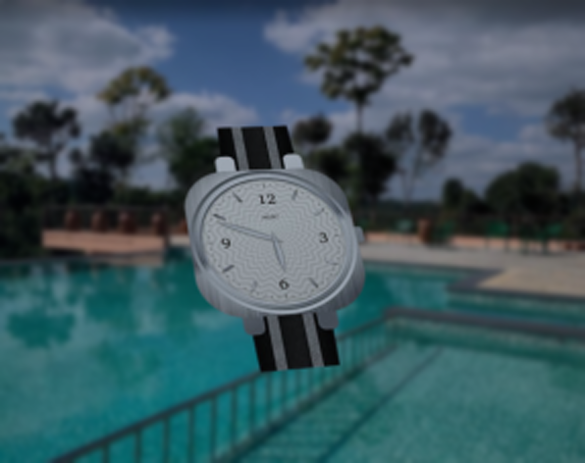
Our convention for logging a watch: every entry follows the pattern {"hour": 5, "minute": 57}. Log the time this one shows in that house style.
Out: {"hour": 5, "minute": 49}
